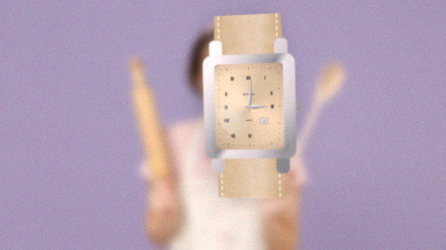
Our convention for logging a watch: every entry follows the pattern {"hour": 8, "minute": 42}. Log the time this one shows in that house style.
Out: {"hour": 3, "minute": 1}
